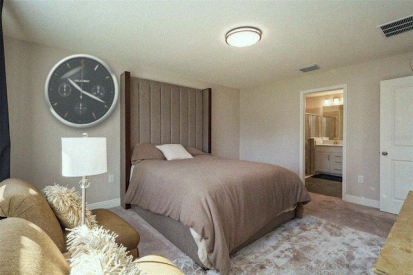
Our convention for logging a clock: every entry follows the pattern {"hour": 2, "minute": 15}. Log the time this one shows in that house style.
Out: {"hour": 10, "minute": 19}
